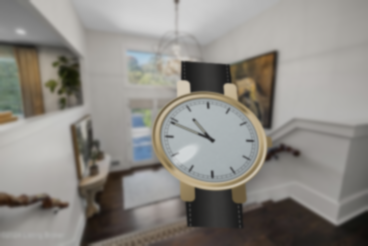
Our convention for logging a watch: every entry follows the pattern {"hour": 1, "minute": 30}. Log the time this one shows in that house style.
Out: {"hour": 10, "minute": 49}
